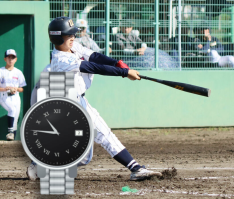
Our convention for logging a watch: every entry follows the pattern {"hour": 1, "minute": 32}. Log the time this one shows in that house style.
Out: {"hour": 10, "minute": 46}
